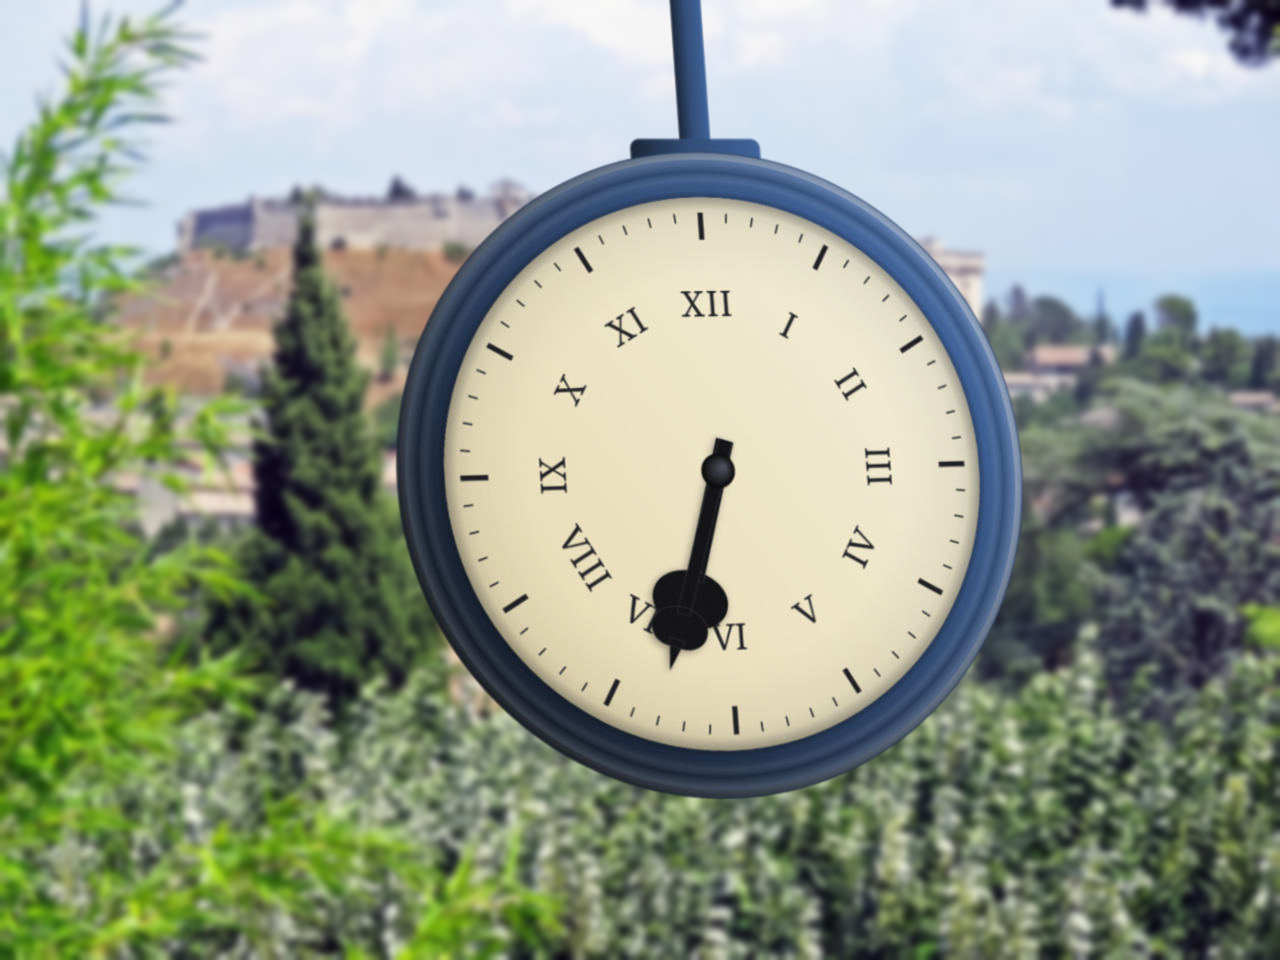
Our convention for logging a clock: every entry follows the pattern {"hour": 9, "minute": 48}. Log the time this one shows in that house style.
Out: {"hour": 6, "minute": 33}
